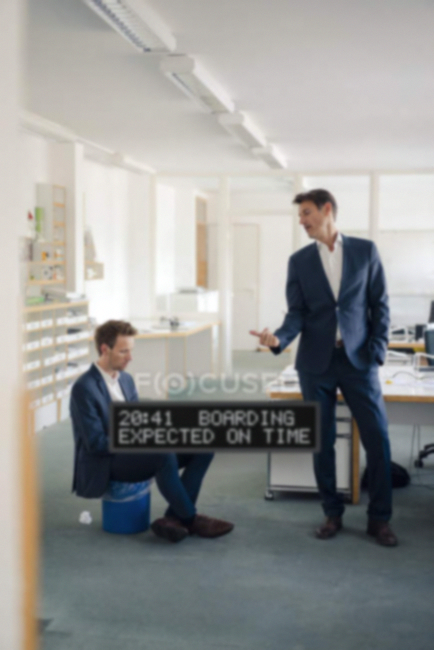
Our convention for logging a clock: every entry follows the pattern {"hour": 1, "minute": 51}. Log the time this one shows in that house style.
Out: {"hour": 20, "minute": 41}
